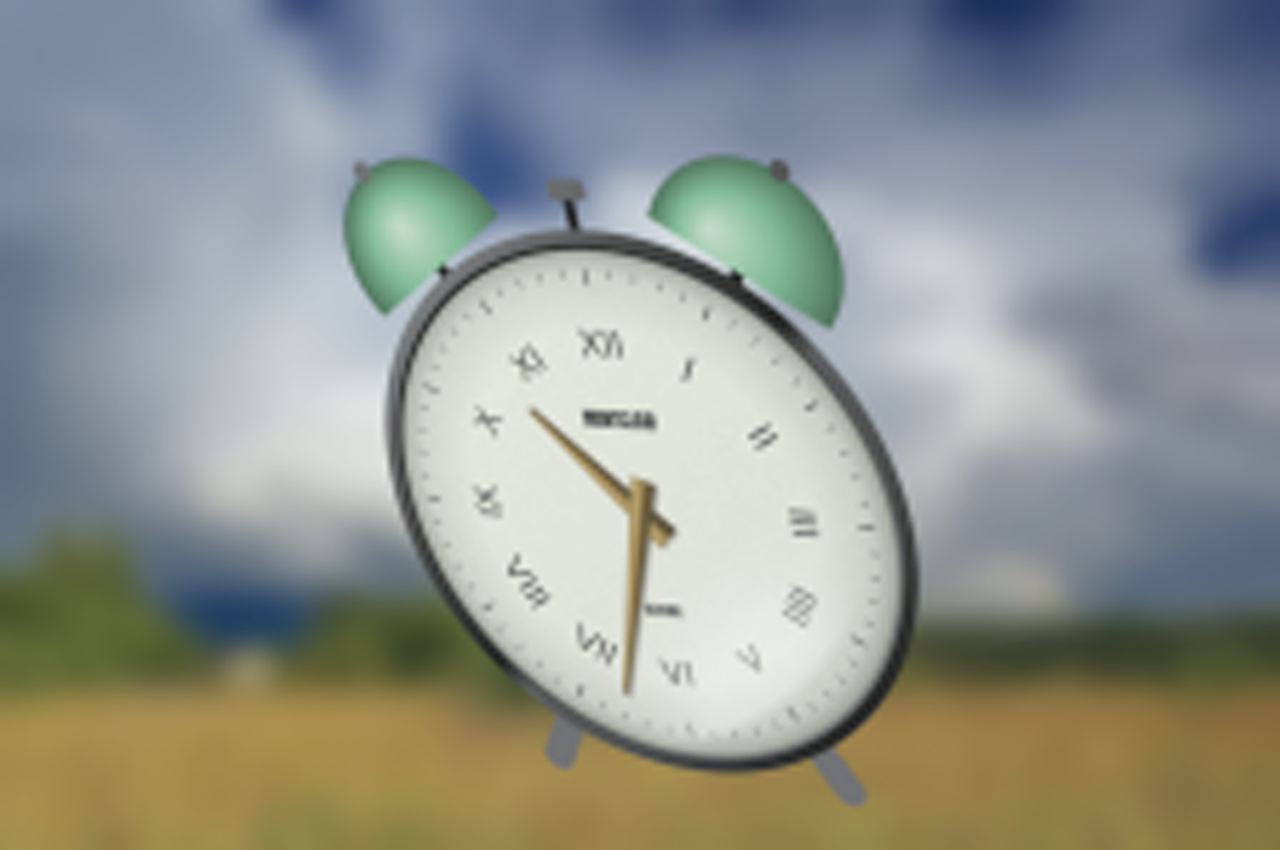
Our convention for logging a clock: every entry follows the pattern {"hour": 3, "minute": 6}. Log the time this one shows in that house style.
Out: {"hour": 10, "minute": 33}
